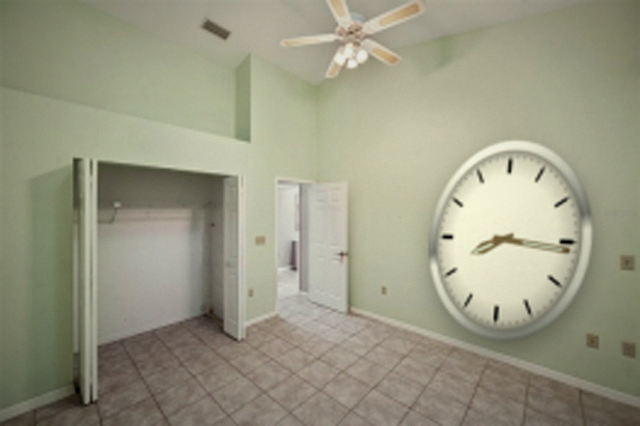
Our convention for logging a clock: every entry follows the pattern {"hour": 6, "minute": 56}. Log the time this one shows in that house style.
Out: {"hour": 8, "minute": 16}
